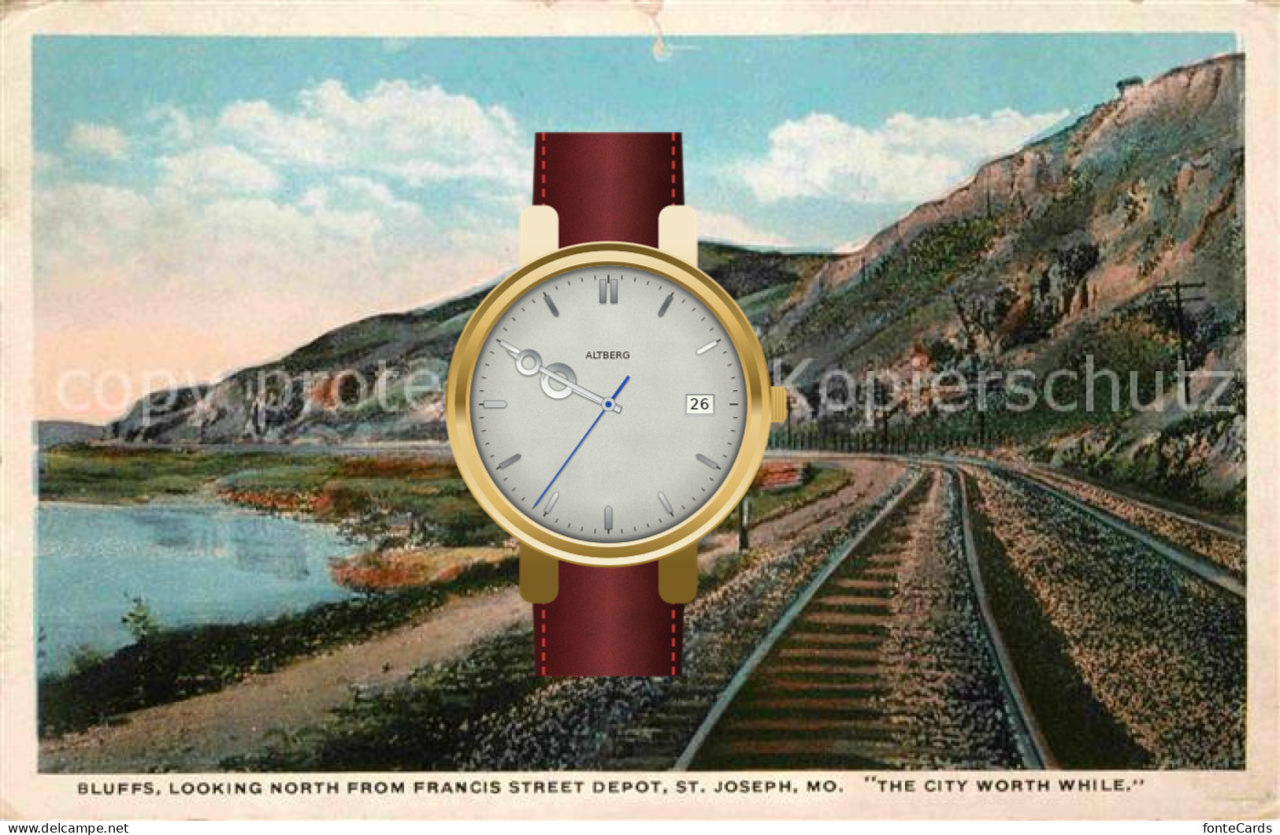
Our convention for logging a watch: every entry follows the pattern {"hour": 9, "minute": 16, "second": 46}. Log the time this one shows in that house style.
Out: {"hour": 9, "minute": 49, "second": 36}
